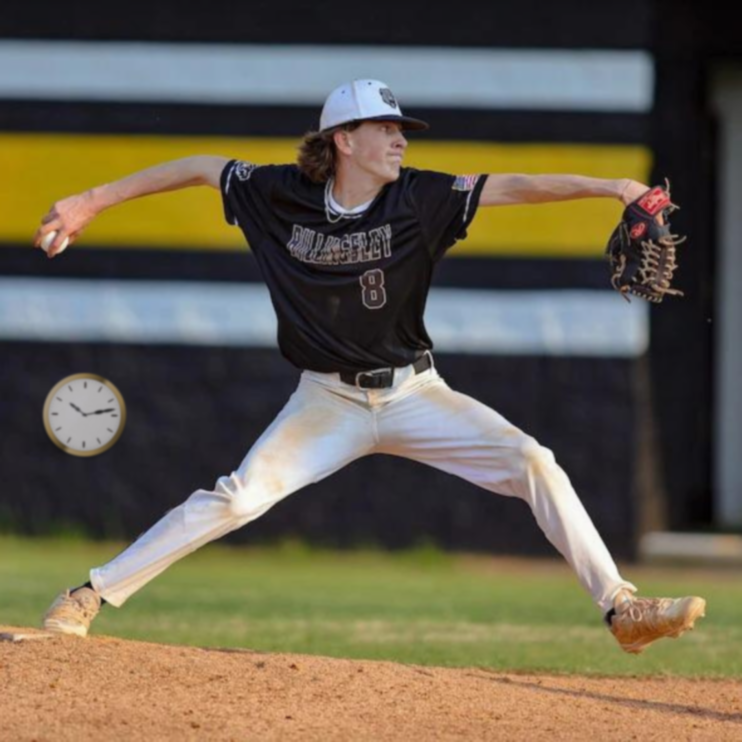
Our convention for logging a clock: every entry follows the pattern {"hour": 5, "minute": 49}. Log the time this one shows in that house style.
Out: {"hour": 10, "minute": 13}
